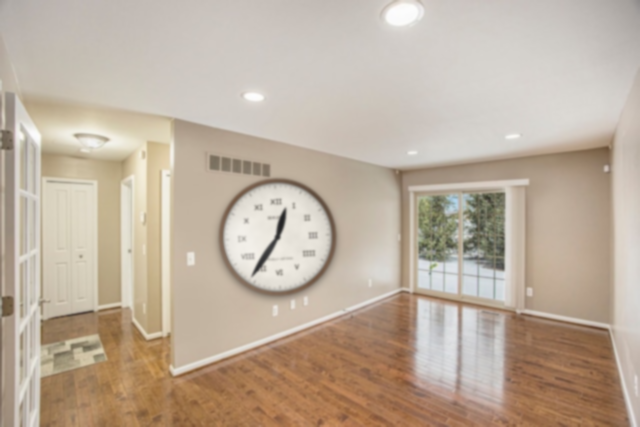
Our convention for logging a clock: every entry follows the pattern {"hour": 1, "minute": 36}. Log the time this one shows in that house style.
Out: {"hour": 12, "minute": 36}
